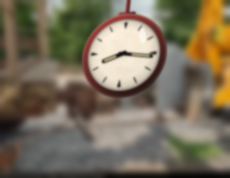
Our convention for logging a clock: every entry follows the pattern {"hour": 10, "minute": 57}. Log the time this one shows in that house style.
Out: {"hour": 8, "minute": 16}
